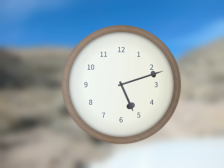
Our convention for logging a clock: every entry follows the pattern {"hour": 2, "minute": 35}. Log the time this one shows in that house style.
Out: {"hour": 5, "minute": 12}
